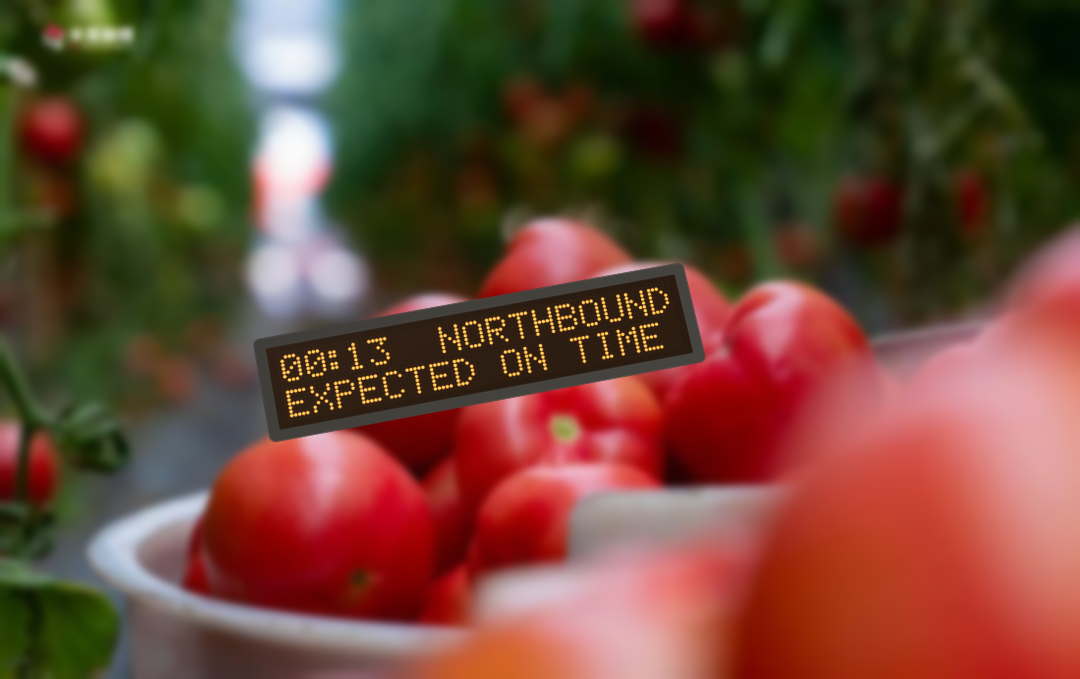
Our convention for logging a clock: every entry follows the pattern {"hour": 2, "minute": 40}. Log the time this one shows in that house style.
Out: {"hour": 0, "minute": 13}
